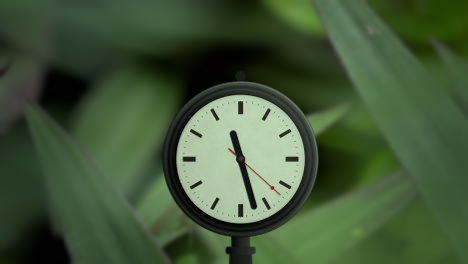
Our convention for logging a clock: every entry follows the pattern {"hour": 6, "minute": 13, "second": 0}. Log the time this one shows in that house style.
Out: {"hour": 11, "minute": 27, "second": 22}
